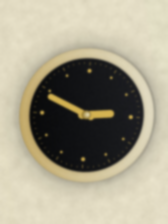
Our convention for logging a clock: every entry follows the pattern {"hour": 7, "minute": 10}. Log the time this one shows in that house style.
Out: {"hour": 2, "minute": 49}
